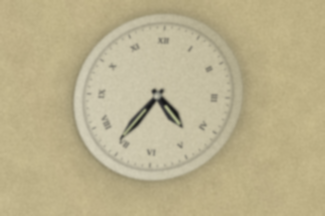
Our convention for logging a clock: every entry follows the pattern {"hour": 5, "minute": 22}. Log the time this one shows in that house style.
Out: {"hour": 4, "minute": 36}
